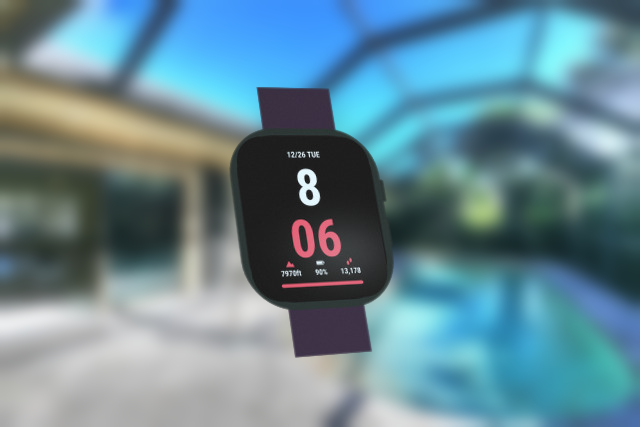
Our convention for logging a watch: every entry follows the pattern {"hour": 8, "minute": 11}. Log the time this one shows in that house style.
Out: {"hour": 8, "minute": 6}
